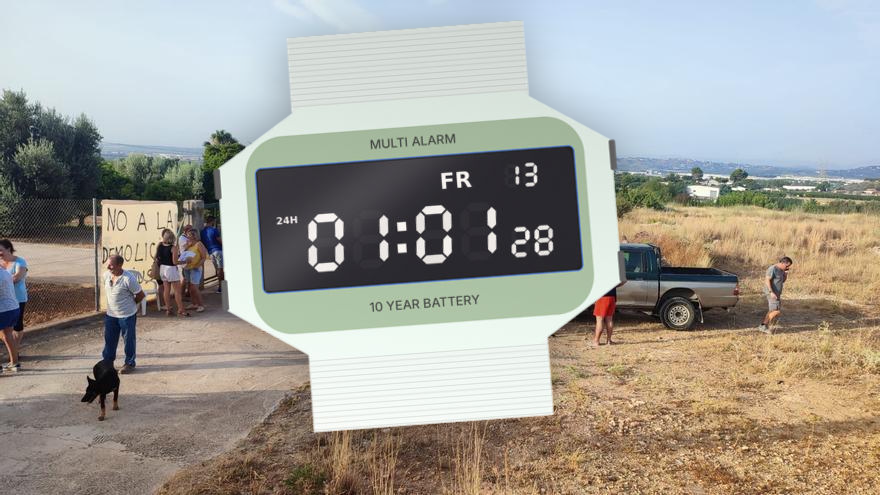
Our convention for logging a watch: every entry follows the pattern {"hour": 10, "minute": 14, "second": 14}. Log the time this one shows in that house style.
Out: {"hour": 1, "minute": 1, "second": 28}
